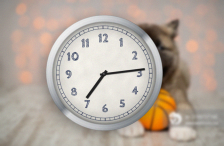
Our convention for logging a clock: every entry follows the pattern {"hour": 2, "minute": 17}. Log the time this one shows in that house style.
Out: {"hour": 7, "minute": 14}
